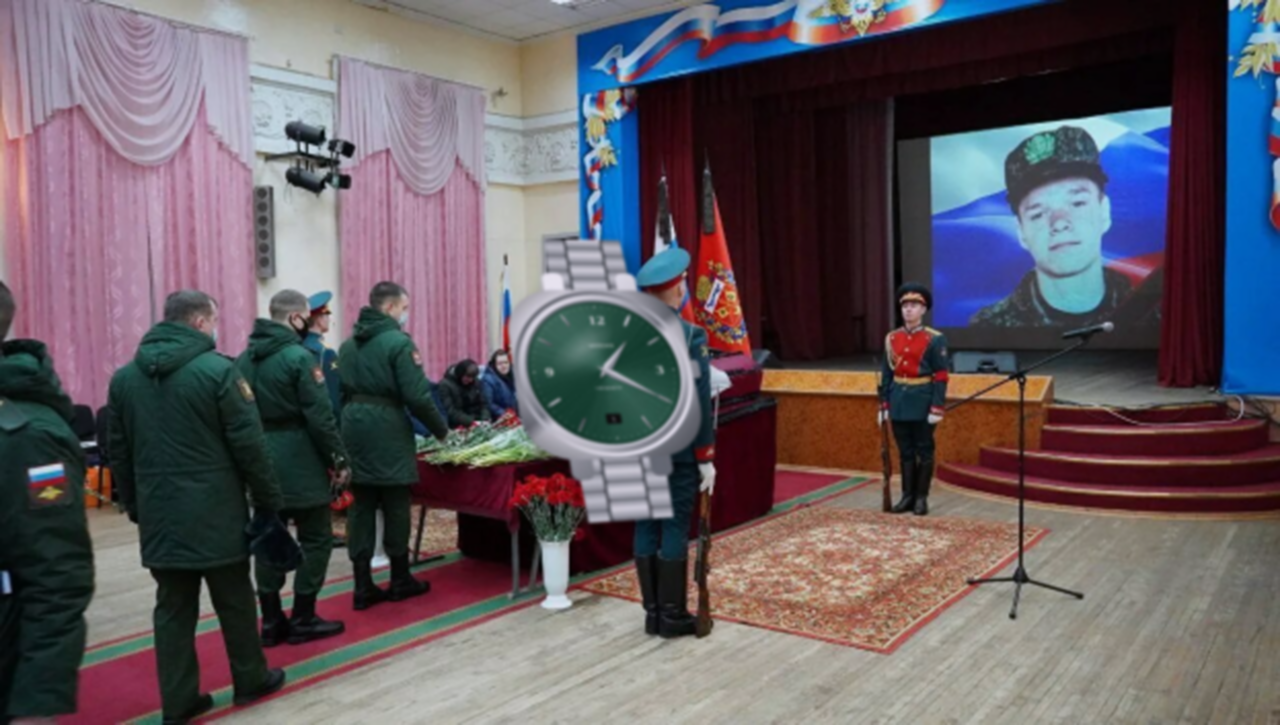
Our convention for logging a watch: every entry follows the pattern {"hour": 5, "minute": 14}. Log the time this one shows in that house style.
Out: {"hour": 1, "minute": 20}
